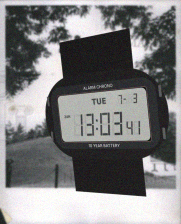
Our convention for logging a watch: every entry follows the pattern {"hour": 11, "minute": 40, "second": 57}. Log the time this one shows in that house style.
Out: {"hour": 13, "minute": 3, "second": 41}
